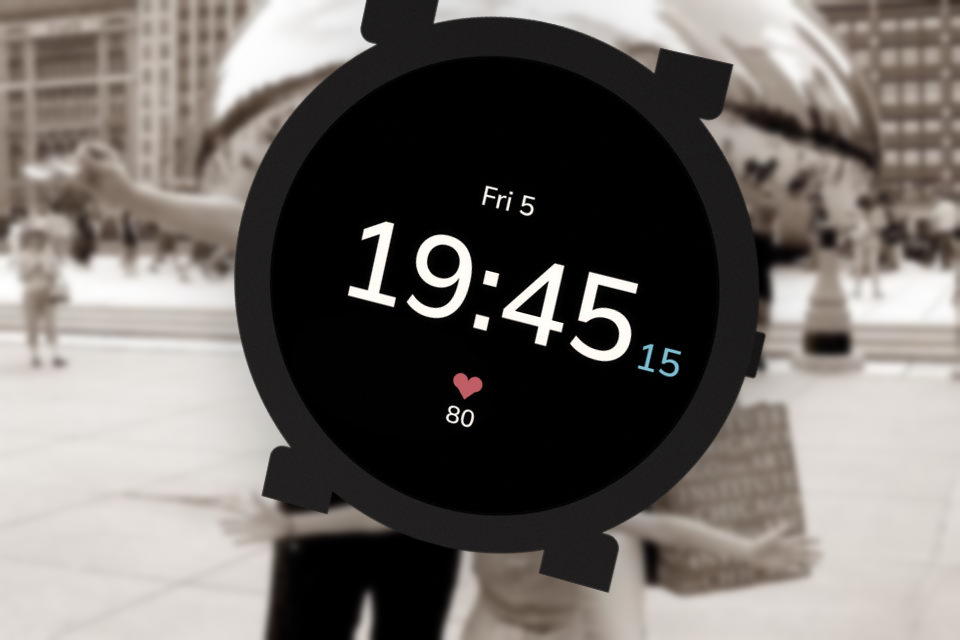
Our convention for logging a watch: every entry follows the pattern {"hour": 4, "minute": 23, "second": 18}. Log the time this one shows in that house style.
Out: {"hour": 19, "minute": 45, "second": 15}
